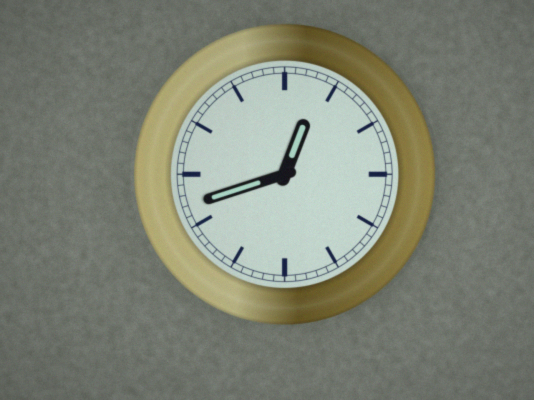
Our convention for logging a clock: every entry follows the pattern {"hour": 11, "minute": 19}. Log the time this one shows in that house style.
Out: {"hour": 12, "minute": 42}
